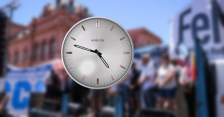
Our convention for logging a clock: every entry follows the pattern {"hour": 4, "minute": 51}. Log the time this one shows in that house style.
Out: {"hour": 4, "minute": 48}
